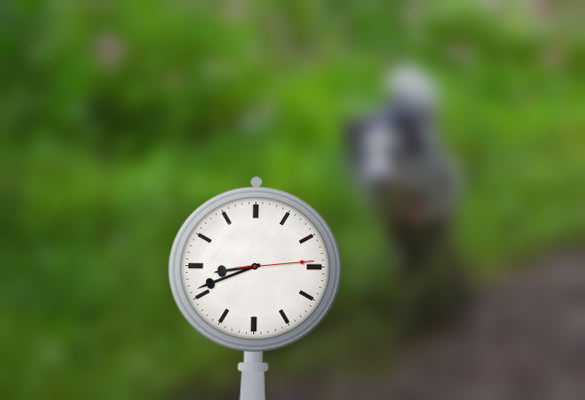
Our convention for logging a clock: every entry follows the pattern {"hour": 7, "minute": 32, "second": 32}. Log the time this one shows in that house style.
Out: {"hour": 8, "minute": 41, "second": 14}
